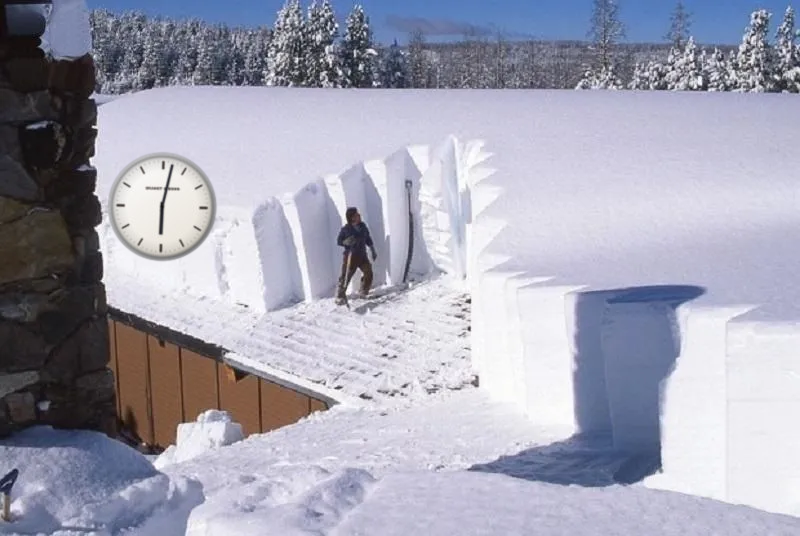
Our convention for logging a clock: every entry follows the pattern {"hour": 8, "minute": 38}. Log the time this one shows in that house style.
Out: {"hour": 6, "minute": 2}
